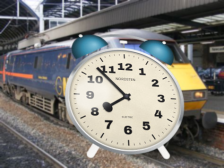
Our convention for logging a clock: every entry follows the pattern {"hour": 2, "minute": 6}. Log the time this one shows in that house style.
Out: {"hour": 7, "minute": 53}
